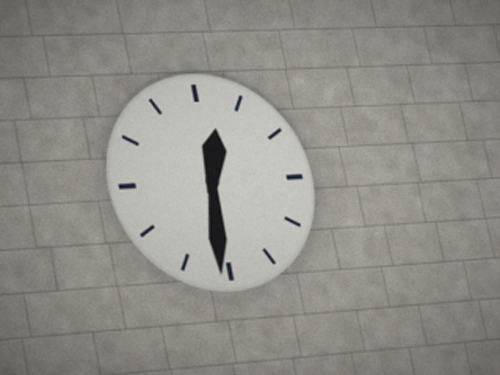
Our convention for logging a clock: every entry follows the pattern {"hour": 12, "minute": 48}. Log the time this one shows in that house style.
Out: {"hour": 12, "minute": 31}
